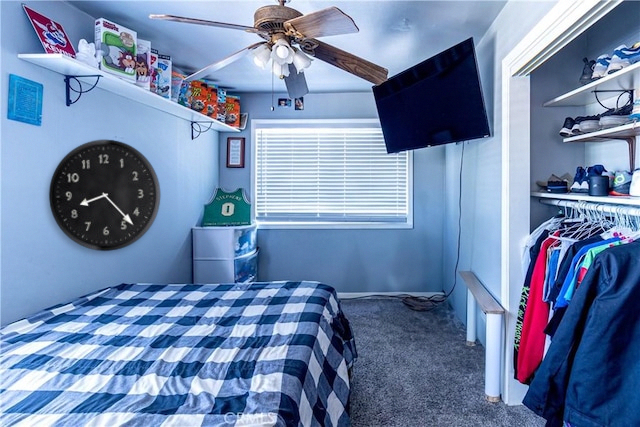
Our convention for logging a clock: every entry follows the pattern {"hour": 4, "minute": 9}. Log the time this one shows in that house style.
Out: {"hour": 8, "minute": 23}
